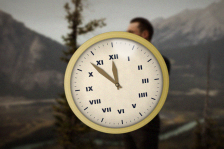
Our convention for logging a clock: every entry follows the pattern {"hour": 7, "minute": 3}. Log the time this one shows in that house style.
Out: {"hour": 11, "minute": 53}
